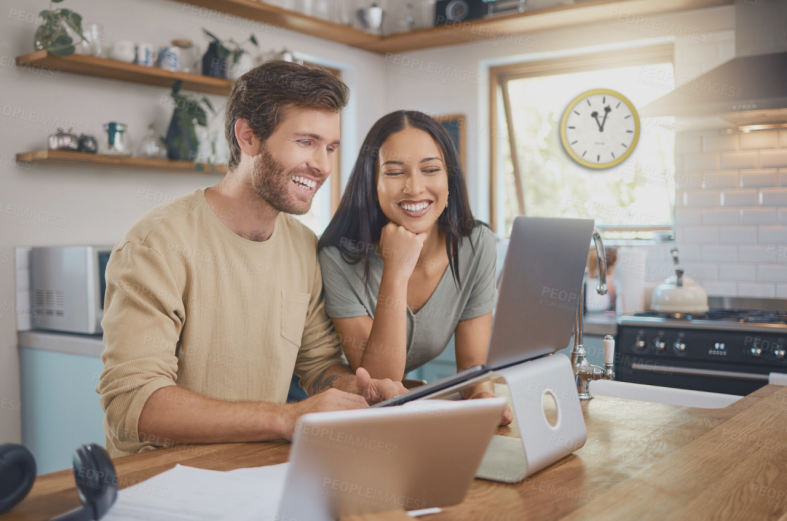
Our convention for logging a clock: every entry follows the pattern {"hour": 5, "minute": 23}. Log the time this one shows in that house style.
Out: {"hour": 11, "minute": 2}
